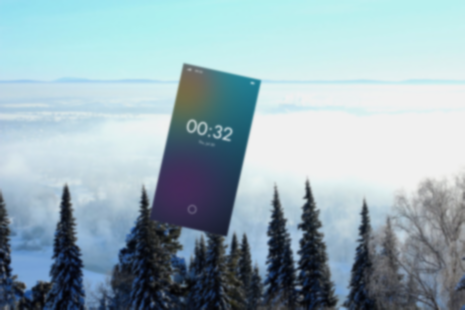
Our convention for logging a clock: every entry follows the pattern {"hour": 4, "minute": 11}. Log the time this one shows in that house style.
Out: {"hour": 0, "minute": 32}
